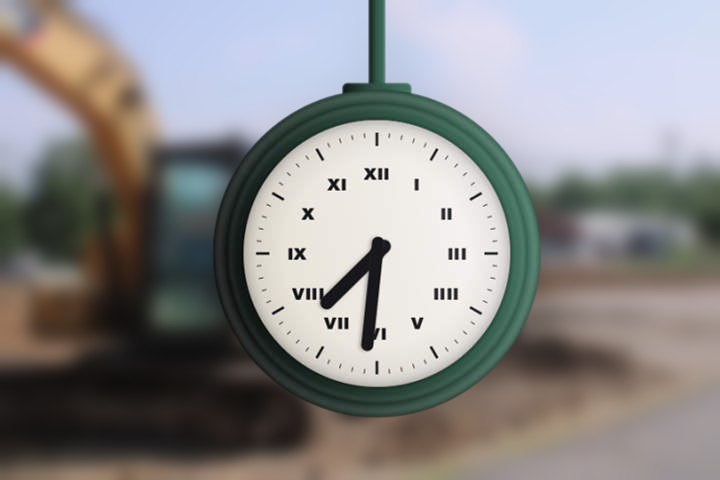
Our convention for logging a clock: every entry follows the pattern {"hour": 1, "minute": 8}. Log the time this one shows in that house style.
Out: {"hour": 7, "minute": 31}
